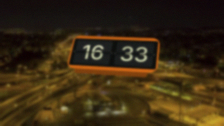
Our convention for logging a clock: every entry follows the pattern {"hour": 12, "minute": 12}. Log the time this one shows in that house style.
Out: {"hour": 16, "minute": 33}
